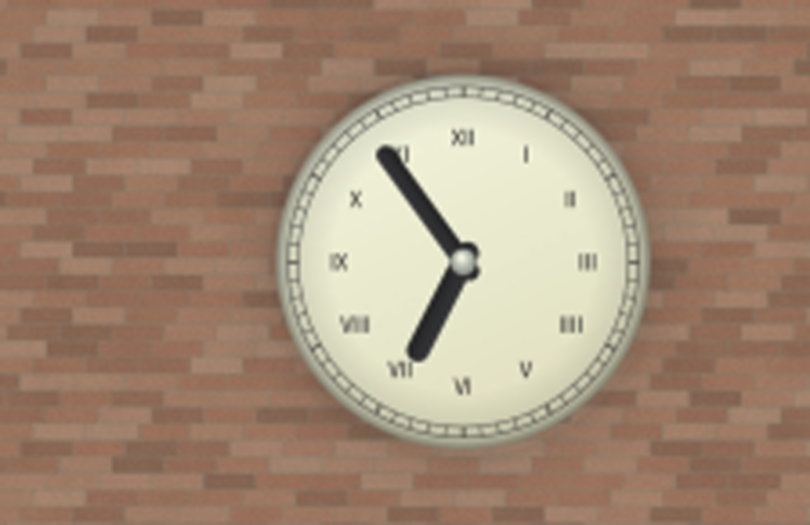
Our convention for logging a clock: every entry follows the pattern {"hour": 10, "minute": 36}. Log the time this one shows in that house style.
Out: {"hour": 6, "minute": 54}
